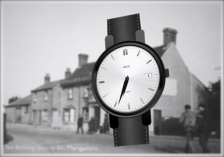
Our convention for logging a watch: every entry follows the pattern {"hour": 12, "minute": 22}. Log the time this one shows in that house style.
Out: {"hour": 6, "minute": 34}
